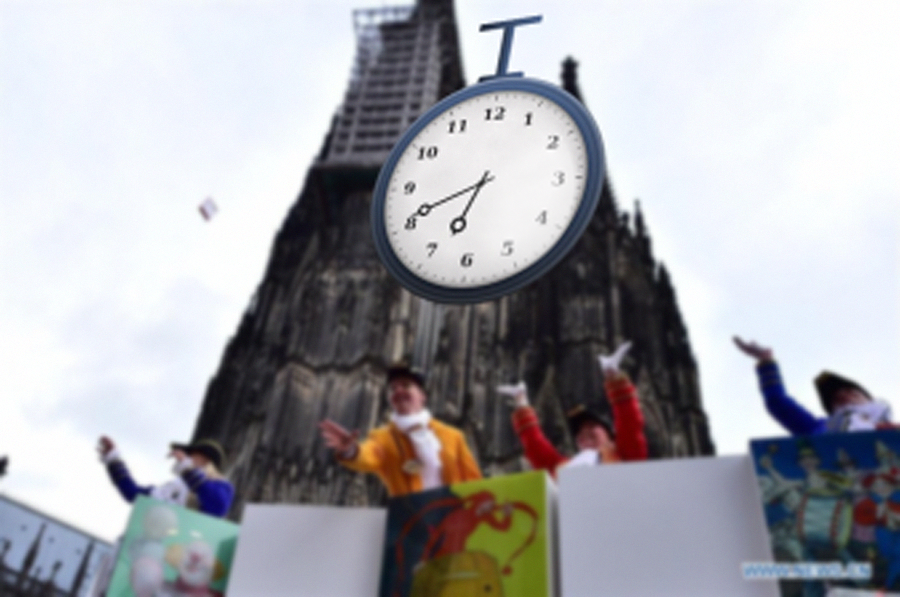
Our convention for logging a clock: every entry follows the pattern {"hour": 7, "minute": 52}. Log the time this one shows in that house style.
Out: {"hour": 6, "minute": 41}
